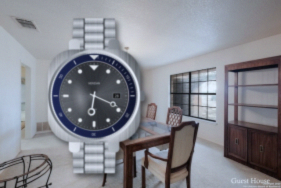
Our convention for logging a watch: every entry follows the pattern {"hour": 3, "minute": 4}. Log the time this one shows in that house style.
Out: {"hour": 6, "minute": 19}
